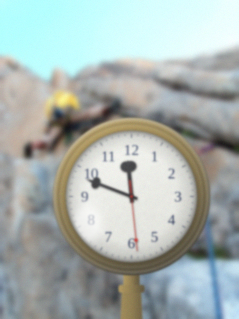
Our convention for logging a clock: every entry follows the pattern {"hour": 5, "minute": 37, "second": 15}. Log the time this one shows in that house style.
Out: {"hour": 11, "minute": 48, "second": 29}
